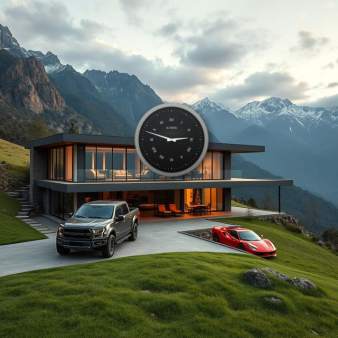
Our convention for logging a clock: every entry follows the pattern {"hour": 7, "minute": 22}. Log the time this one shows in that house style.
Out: {"hour": 2, "minute": 48}
